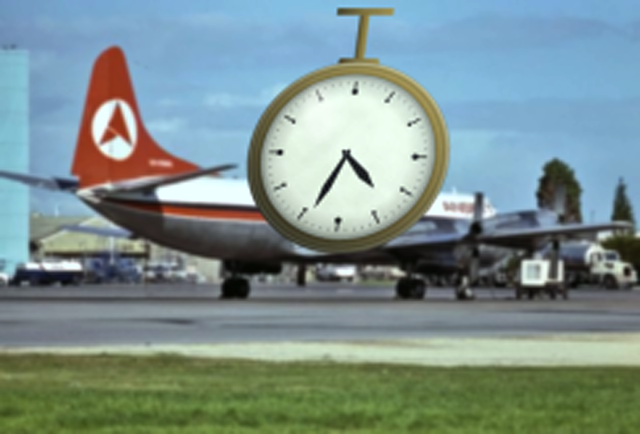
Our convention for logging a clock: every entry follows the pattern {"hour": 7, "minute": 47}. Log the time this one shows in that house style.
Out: {"hour": 4, "minute": 34}
